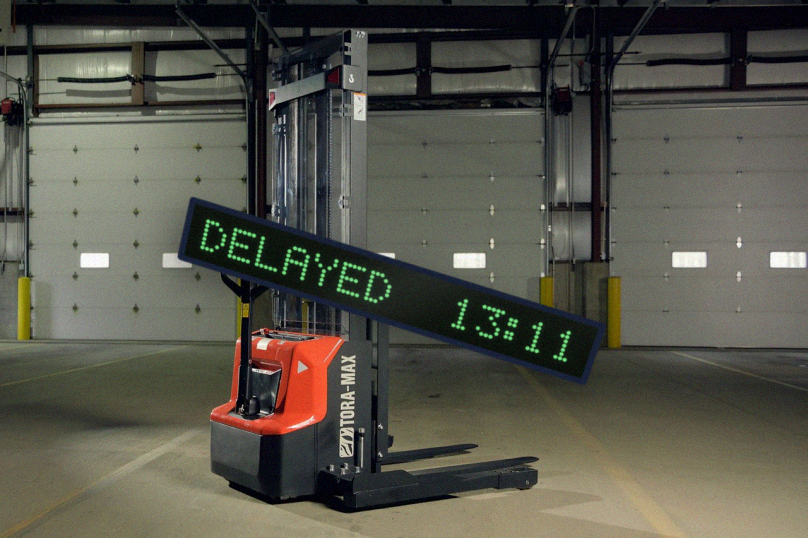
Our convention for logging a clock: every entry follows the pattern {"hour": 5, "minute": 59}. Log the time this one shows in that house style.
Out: {"hour": 13, "minute": 11}
